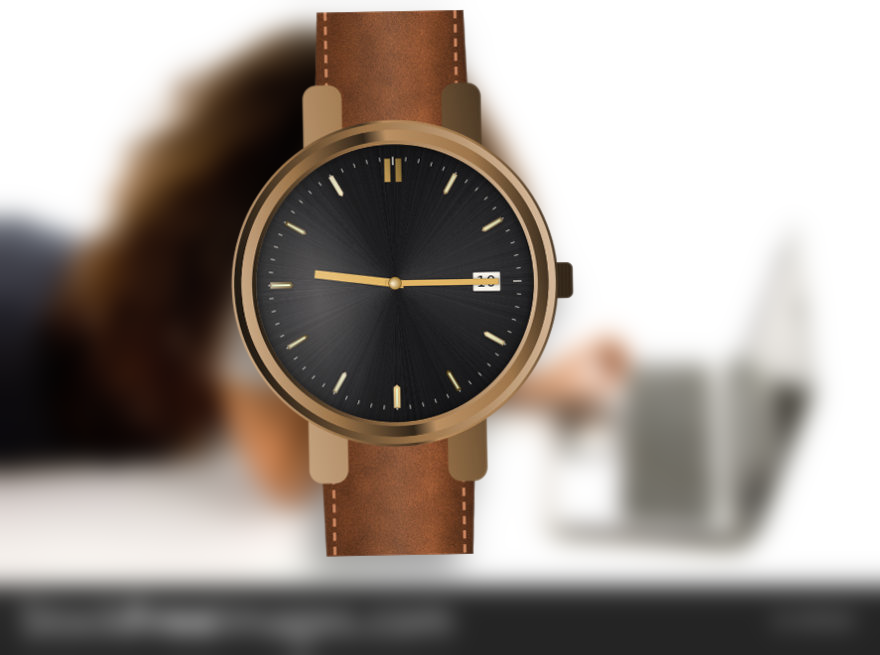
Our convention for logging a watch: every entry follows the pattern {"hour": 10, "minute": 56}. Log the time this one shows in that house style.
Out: {"hour": 9, "minute": 15}
